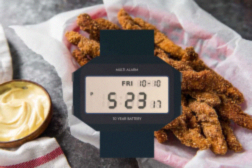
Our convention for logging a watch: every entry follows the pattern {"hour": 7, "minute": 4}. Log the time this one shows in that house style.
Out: {"hour": 5, "minute": 23}
